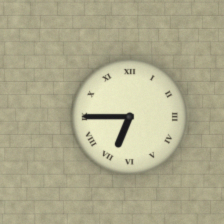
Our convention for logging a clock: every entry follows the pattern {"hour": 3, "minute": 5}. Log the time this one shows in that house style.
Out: {"hour": 6, "minute": 45}
